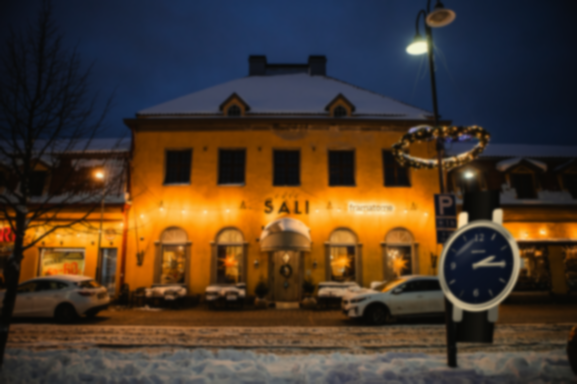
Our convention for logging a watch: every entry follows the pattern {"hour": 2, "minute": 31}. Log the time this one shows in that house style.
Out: {"hour": 2, "minute": 15}
